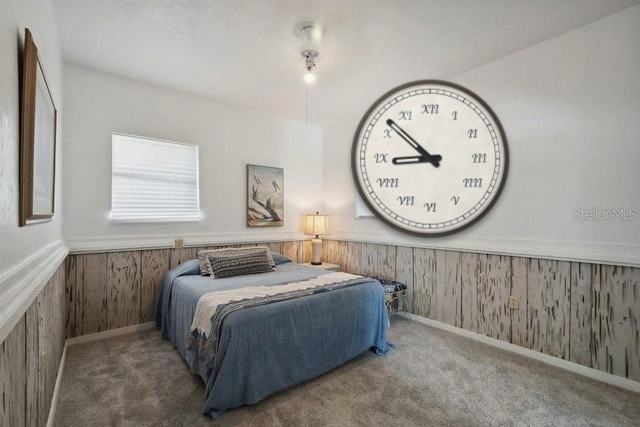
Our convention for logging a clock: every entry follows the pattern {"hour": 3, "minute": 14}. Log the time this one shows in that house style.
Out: {"hour": 8, "minute": 52}
